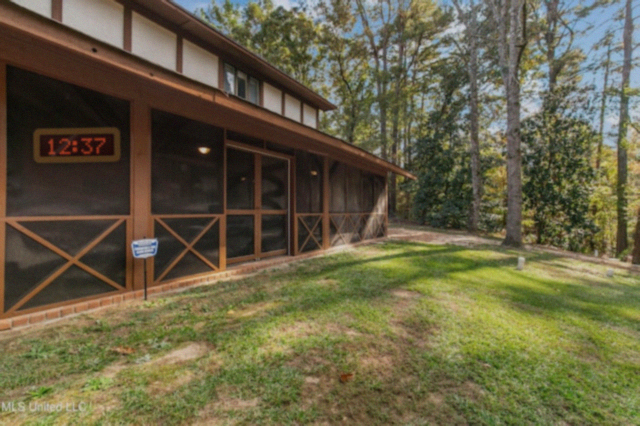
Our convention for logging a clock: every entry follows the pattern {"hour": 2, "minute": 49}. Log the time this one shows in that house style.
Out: {"hour": 12, "minute": 37}
